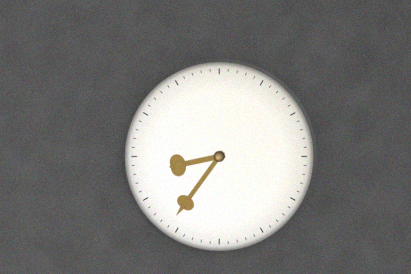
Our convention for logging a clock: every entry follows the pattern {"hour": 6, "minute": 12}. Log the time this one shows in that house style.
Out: {"hour": 8, "minute": 36}
